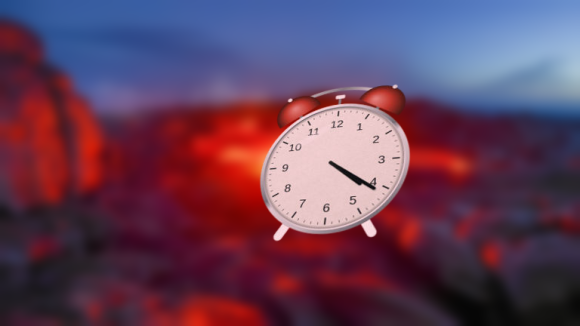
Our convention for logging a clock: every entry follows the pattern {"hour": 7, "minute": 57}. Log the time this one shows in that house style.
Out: {"hour": 4, "minute": 21}
